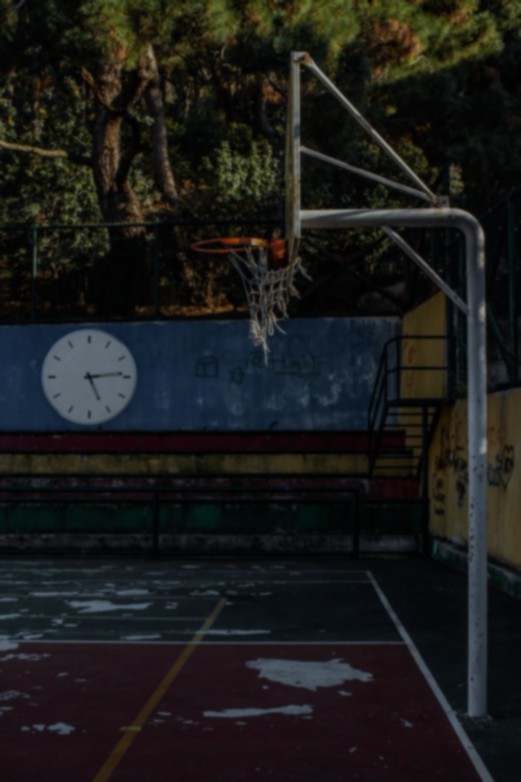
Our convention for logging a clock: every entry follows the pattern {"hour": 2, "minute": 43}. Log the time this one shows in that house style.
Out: {"hour": 5, "minute": 14}
